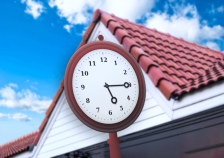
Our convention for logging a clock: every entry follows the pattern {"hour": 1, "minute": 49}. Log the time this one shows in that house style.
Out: {"hour": 5, "minute": 15}
